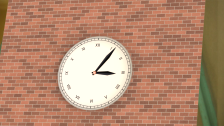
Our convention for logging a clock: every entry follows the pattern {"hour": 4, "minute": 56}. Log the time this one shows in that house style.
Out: {"hour": 3, "minute": 6}
